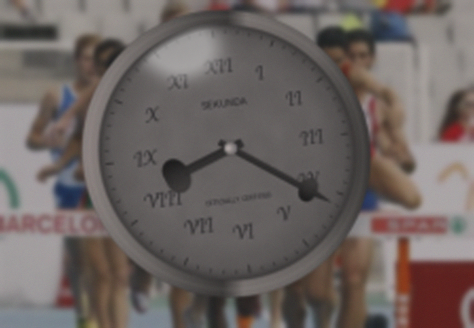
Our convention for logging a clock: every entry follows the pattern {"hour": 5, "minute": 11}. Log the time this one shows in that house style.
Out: {"hour": 8, "minute": 21}
